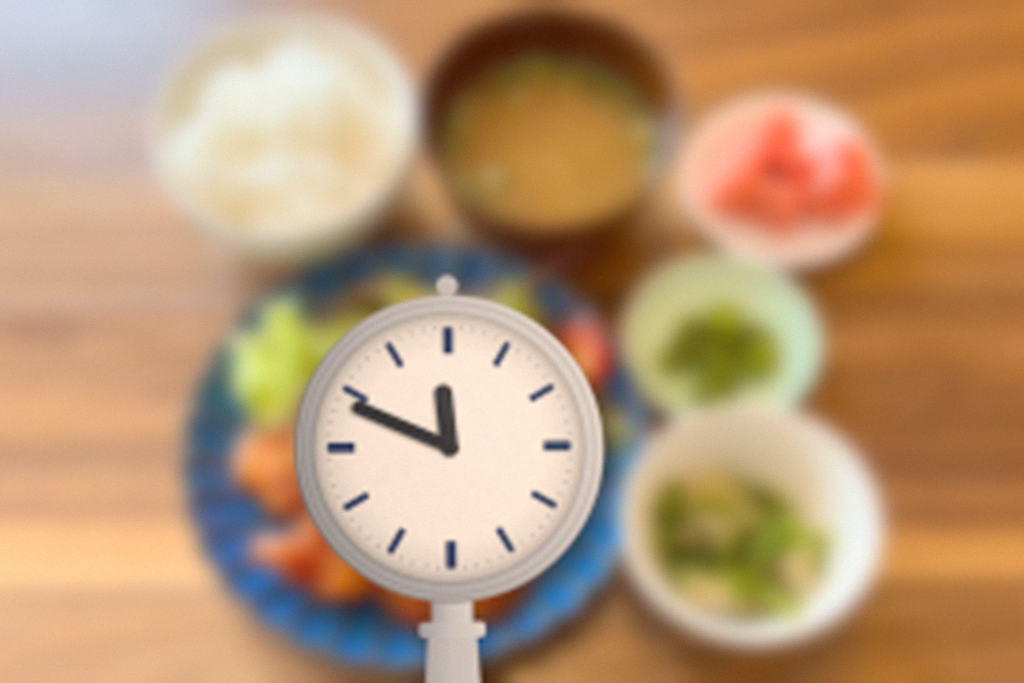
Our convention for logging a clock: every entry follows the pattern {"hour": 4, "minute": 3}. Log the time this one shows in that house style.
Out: {"hour": 11, "minute": 49}
